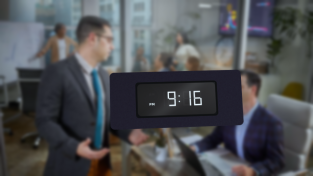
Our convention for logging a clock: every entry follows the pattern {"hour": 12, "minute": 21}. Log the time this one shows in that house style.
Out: {"hour": 9, "minute": 16}
